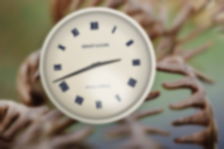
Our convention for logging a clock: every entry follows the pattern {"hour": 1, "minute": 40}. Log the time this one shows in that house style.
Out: {"hour": 2, "minute": 42}
